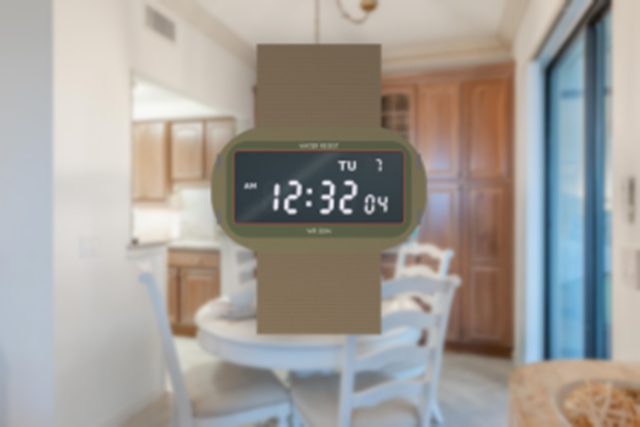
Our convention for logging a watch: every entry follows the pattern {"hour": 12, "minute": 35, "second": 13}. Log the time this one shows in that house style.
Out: {"hour": 12, "minute": 32, "second": 4}
